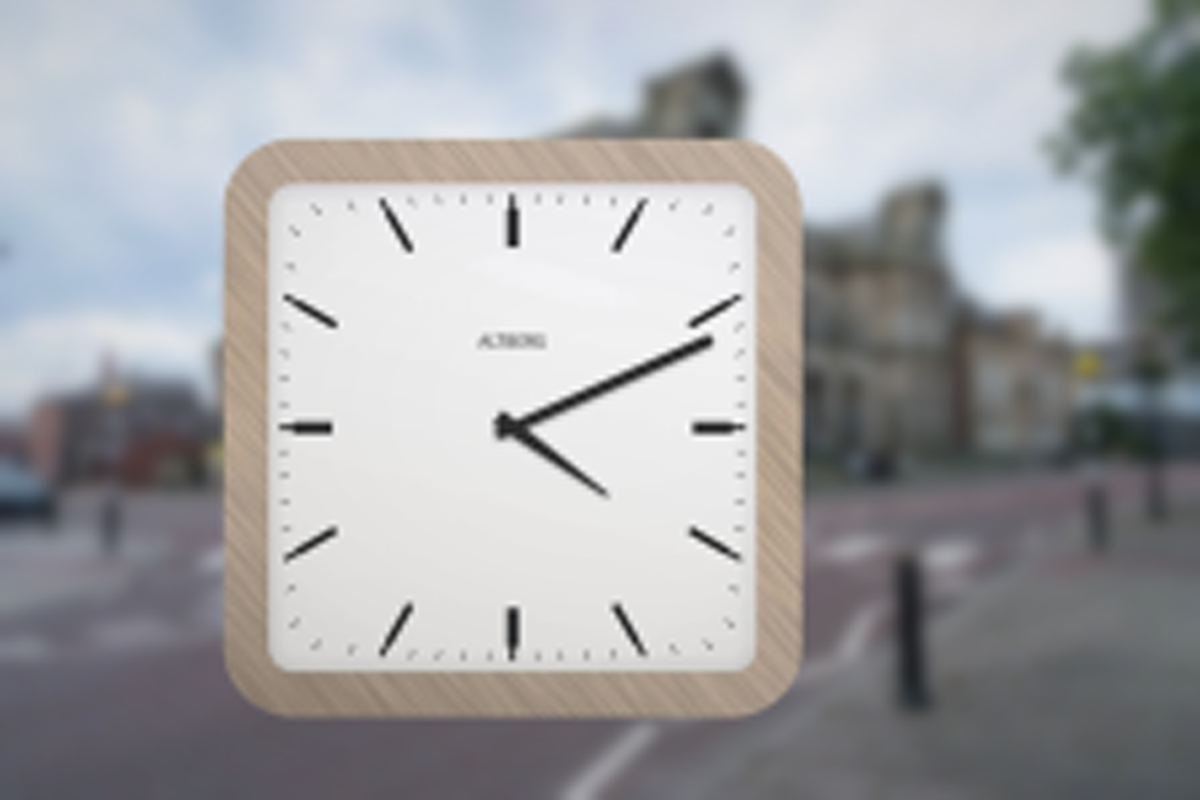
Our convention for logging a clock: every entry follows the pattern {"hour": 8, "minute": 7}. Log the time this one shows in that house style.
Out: {"hour": 4, "minute": 11}
